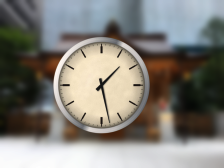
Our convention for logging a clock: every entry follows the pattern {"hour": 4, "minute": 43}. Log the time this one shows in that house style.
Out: {"hour": 1, "minute": 28}
